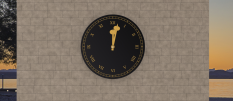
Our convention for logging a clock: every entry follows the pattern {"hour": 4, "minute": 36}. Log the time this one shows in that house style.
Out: {"hour": 12, "minute": 2}
